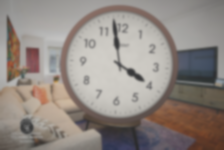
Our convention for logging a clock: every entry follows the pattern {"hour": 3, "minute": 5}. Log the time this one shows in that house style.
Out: {"hour": 3, "minute": 58}
